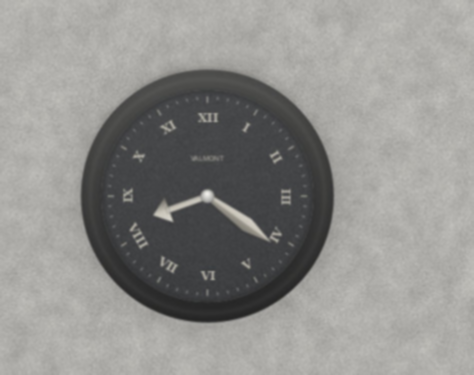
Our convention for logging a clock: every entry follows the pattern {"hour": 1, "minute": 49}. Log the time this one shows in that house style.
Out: {"hour": 8, "minute": 21}
